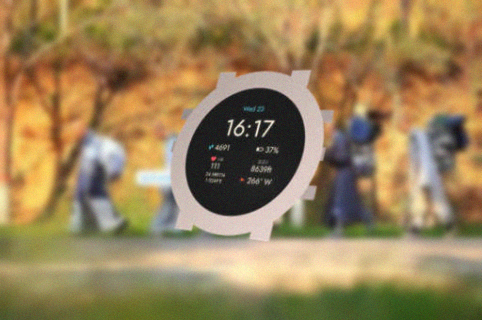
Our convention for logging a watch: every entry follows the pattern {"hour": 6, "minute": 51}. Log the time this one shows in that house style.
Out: {"hour": 16, "minute": 17}
